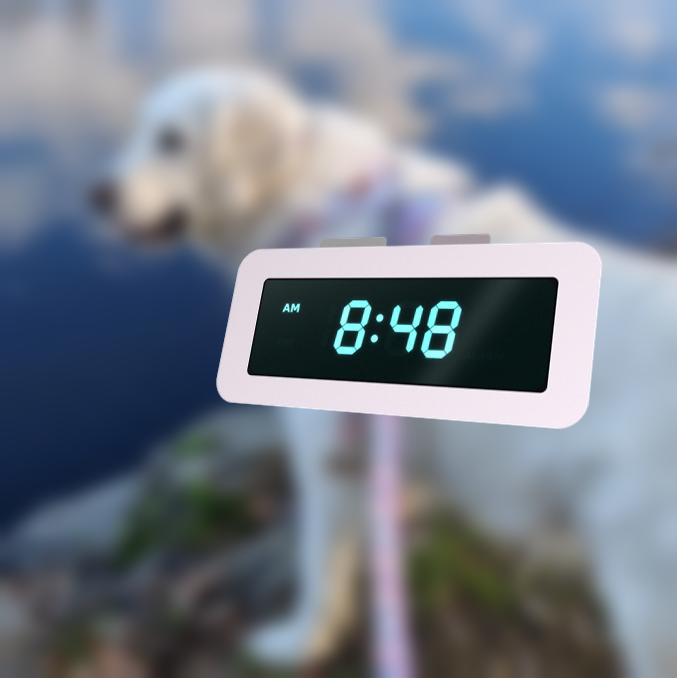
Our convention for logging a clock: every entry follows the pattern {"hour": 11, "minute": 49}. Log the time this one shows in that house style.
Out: {"hour": 8, "minute": 48}
